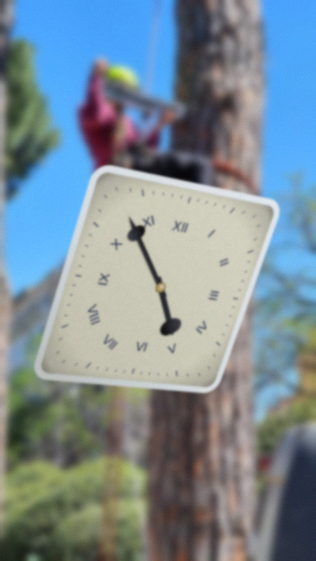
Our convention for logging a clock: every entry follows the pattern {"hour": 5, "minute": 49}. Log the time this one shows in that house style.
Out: {"hour": 4, "minute": 53}
